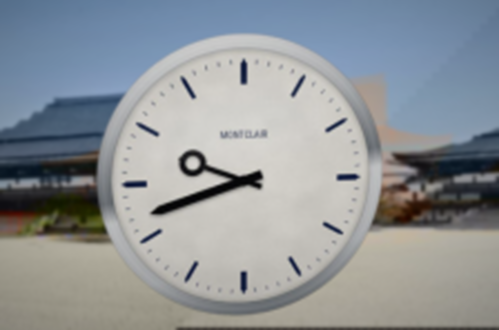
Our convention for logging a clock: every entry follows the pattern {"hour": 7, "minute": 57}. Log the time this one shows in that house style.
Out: {"hour": 9, "minute": 42}
